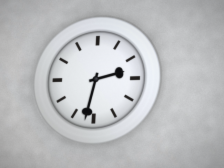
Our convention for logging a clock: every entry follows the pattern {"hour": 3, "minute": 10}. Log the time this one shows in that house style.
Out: {"hour": 2, "minute": 32}
